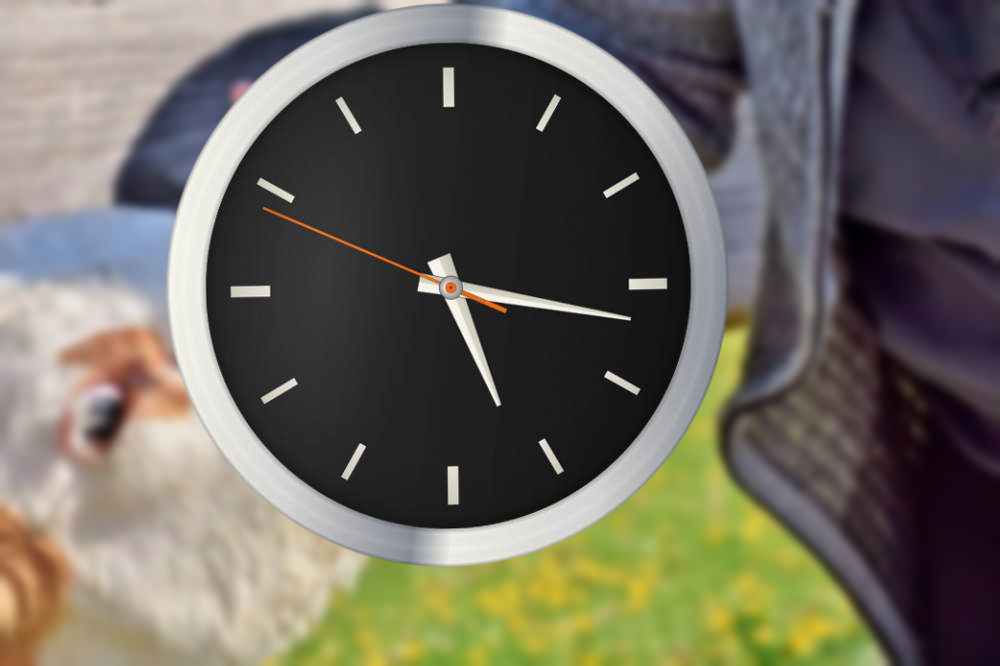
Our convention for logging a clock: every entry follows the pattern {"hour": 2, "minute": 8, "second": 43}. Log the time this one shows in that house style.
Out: {"hour": 5, "minute": 16, "second": 49}
